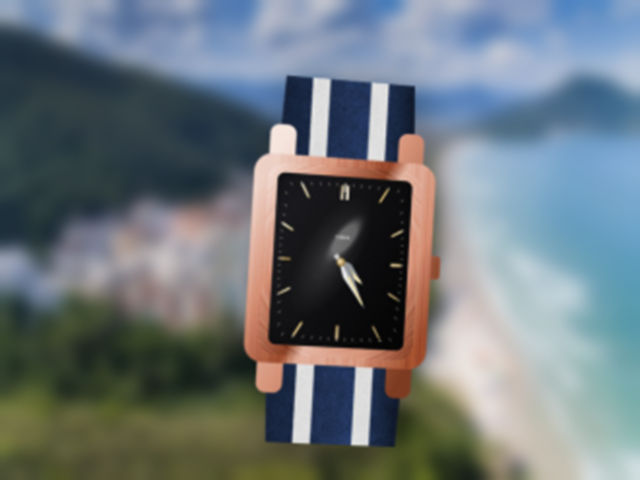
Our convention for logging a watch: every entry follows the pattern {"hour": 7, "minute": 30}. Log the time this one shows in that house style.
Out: {"hour": 4, "minute": 25}
